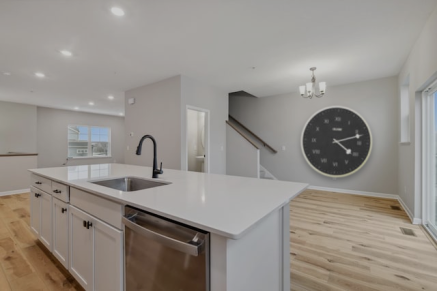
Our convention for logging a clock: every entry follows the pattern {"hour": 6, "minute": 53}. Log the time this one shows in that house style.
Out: {"hour": 4, "minute": 12}
